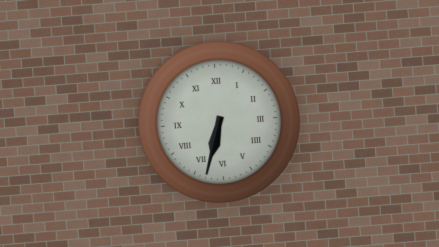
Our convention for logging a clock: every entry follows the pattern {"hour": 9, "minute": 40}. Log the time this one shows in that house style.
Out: {"hour": 6, "minute": 33}
